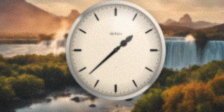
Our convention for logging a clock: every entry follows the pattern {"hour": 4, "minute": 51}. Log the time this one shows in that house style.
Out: {"hour": 1, "minute": 38}
